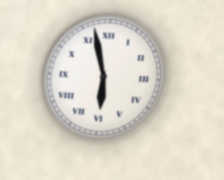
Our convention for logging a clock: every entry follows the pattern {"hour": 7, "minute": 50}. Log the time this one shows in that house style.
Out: {"hour": 5, "minute": 57}
